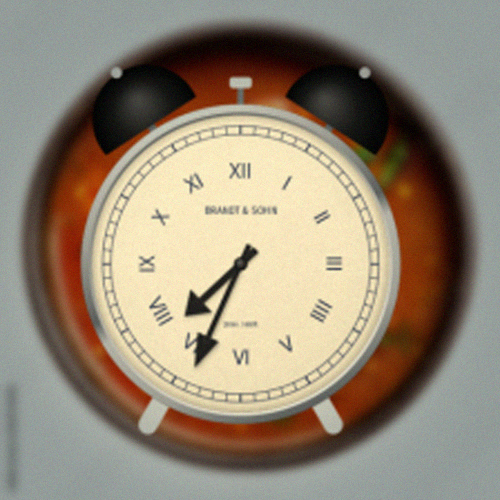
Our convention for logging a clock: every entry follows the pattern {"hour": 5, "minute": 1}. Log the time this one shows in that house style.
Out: {"hour": 7, "minute": 34}
